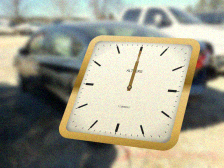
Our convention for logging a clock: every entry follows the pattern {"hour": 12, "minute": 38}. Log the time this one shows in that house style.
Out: {"hour": 12, "minute": 0}
